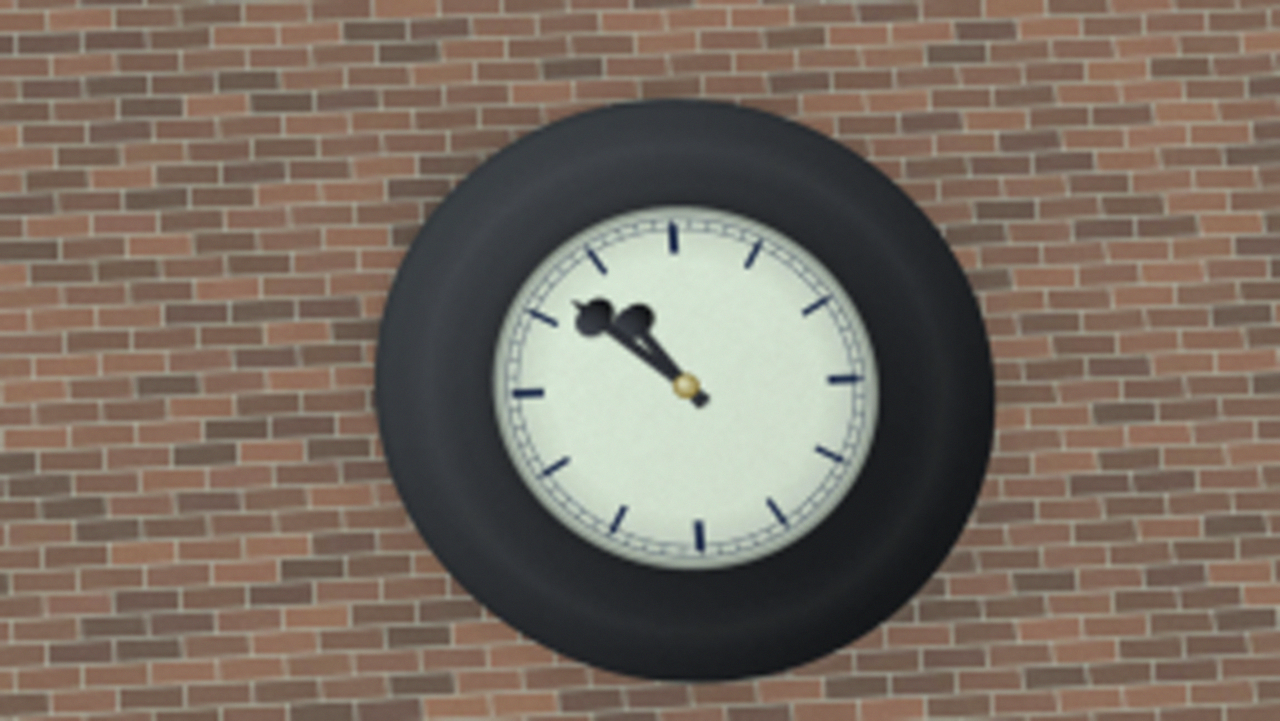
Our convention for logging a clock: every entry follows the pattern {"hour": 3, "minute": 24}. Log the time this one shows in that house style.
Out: {"hour": 10, "minute": 52}
